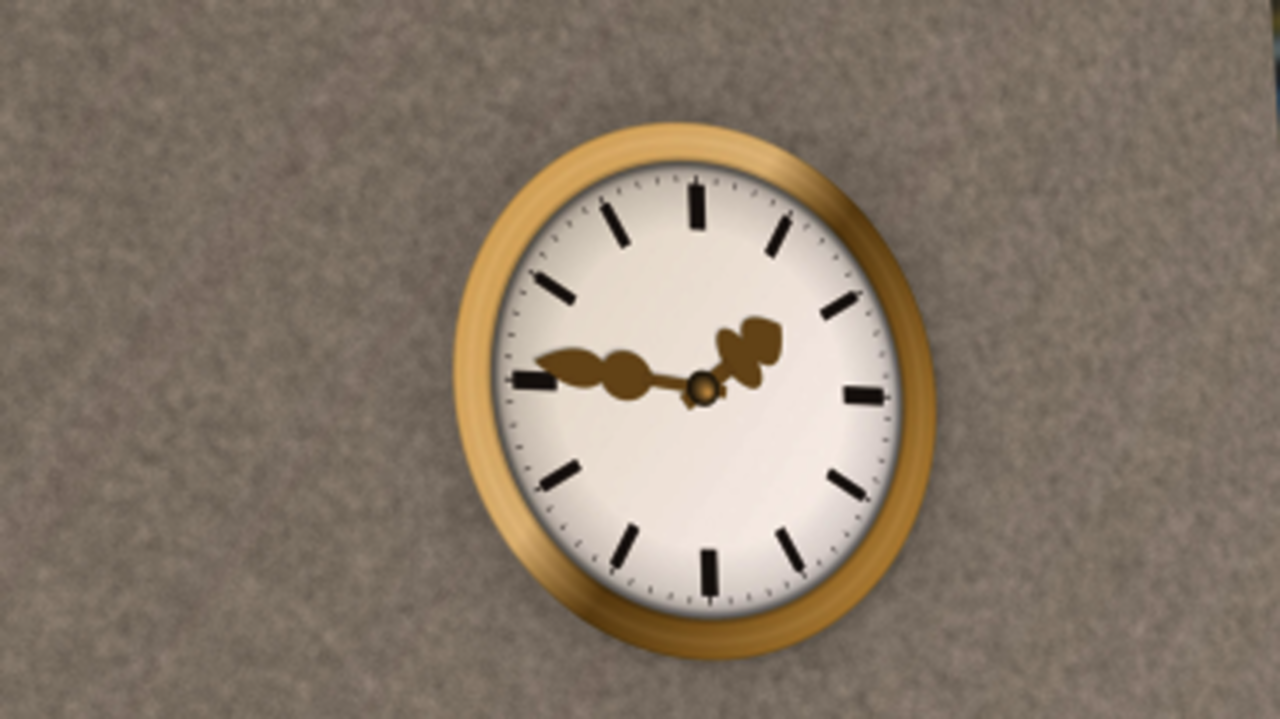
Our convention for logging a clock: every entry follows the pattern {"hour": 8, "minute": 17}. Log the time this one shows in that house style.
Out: {"hour": 1, "minute": 46}
